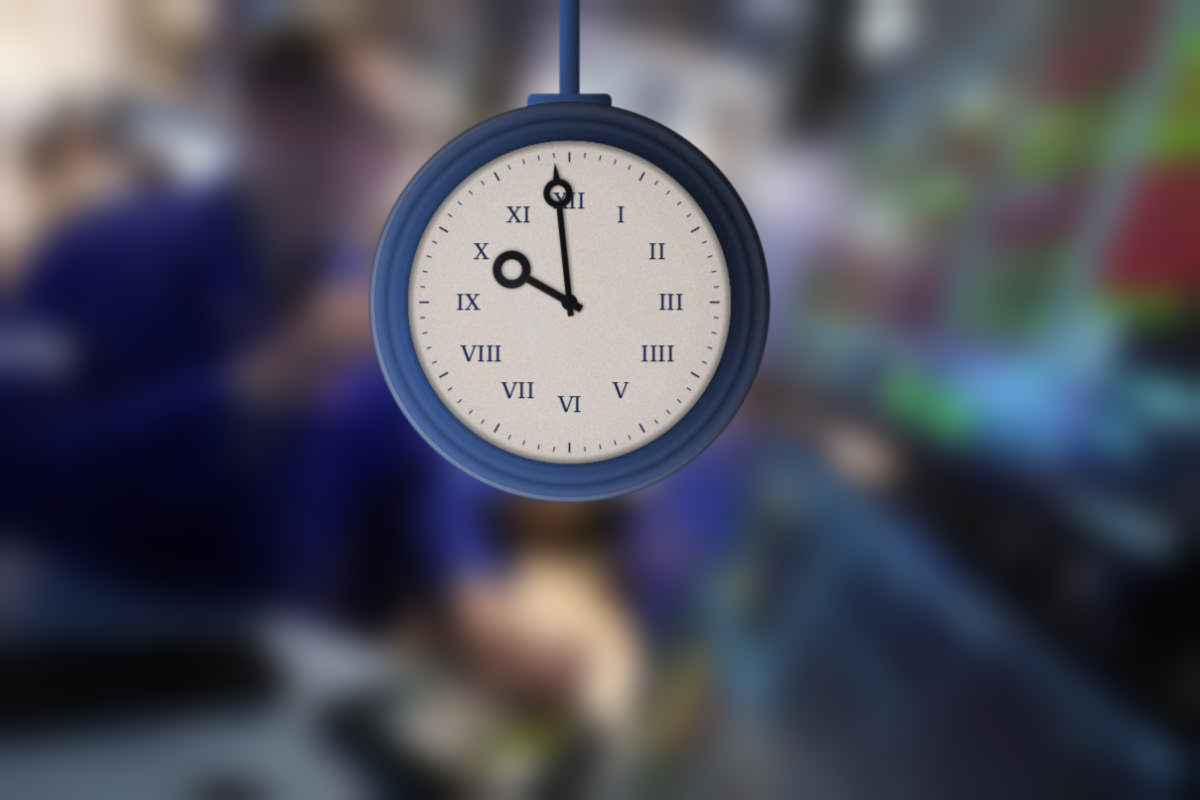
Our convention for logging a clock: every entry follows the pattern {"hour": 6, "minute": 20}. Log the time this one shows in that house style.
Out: {"hour": 9, "minute": 59}
